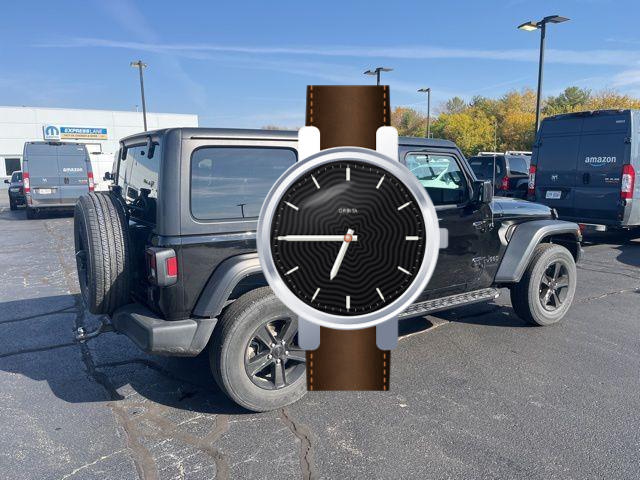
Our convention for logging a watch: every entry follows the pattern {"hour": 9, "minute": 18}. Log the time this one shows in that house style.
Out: {"hour": 6, "minute": 45}
